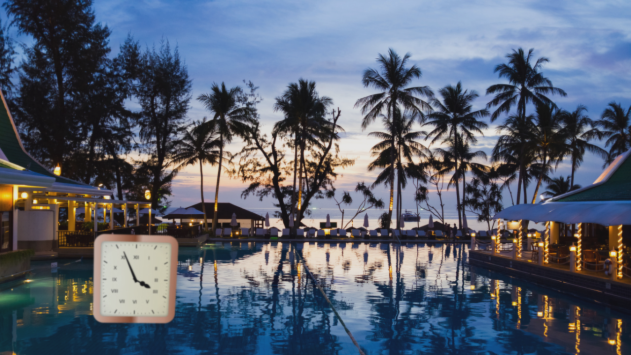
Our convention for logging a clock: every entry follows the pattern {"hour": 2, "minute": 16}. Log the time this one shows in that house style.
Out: {"hour": 3, "minute": 56}
